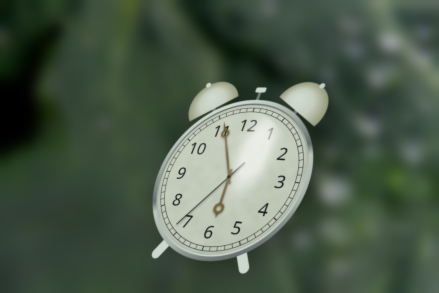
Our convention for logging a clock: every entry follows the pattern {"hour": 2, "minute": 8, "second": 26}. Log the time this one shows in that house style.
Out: {"hour": 5, "minute": 55, "second": 36}
